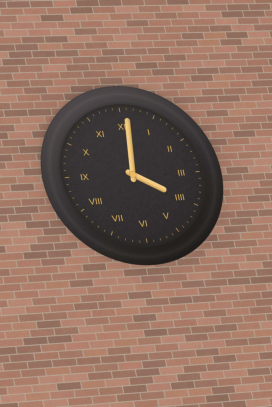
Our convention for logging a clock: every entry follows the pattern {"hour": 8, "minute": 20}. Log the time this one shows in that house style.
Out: {"hour": 4, "minute": 1}
